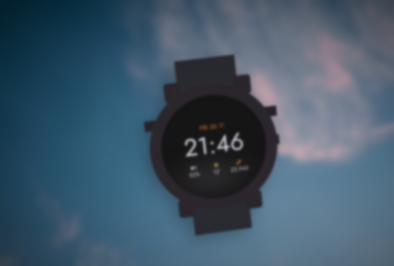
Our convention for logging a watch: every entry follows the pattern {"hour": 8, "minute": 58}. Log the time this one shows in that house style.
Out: {"hour": 21, "minute": 46}
